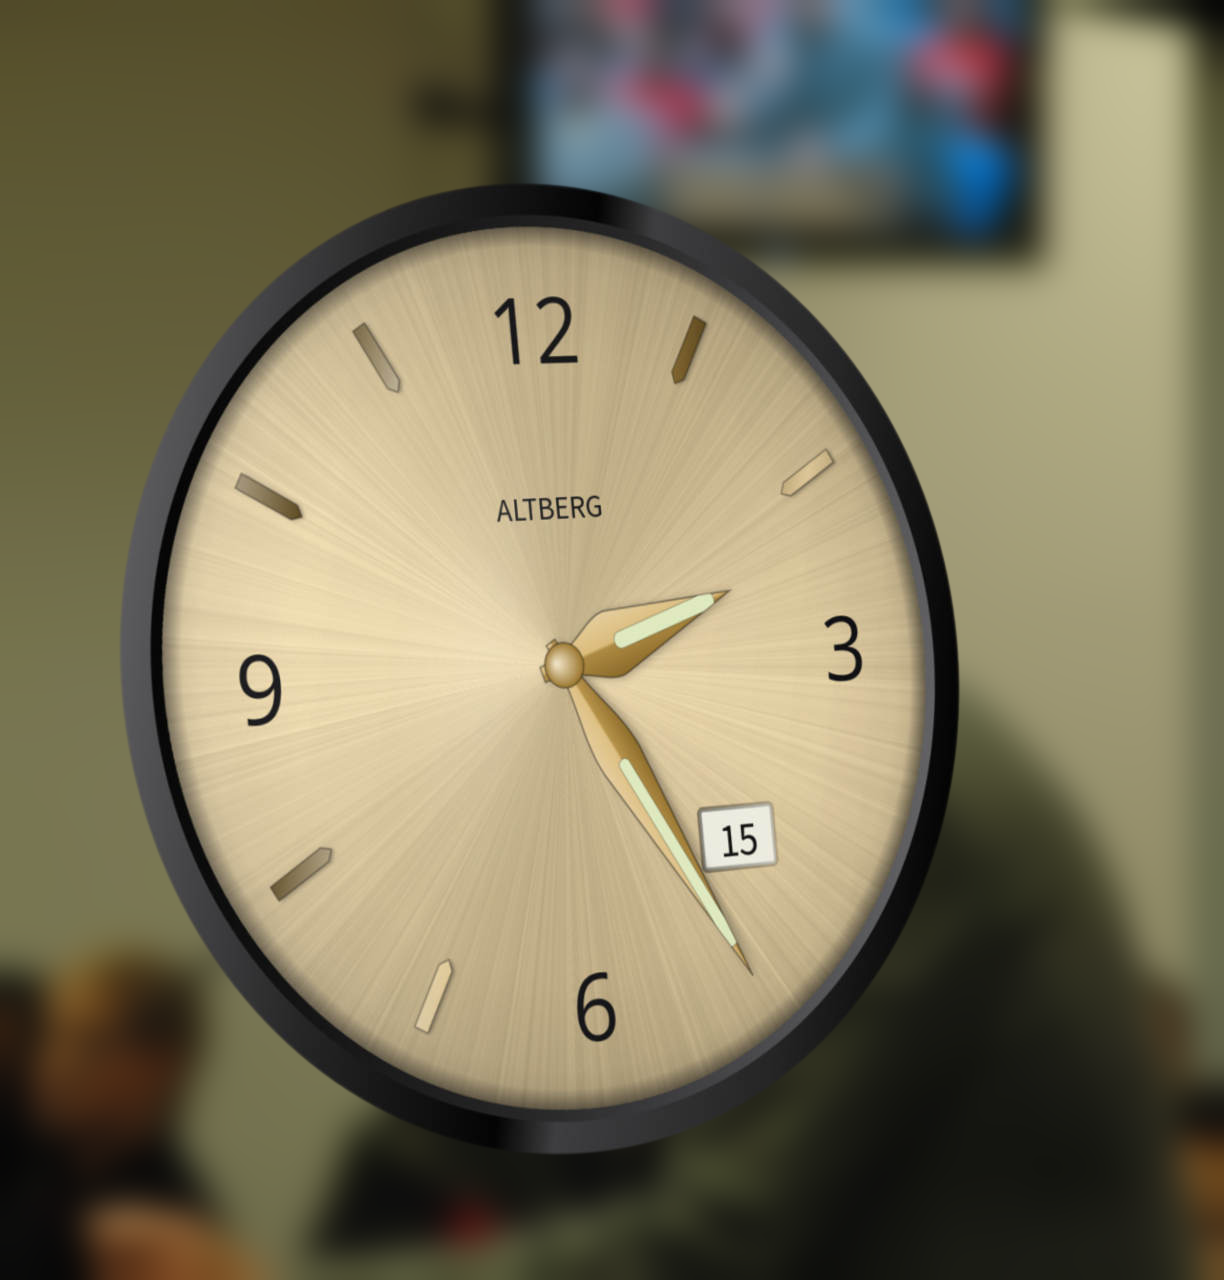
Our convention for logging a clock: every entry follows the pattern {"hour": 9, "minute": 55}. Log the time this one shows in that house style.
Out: {"hour": 2, "minute": 25}
